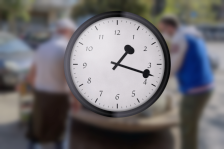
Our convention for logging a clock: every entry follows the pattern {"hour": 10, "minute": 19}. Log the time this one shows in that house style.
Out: {"hour": 1, "minute": 18}
